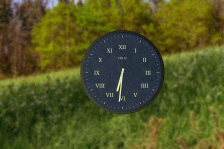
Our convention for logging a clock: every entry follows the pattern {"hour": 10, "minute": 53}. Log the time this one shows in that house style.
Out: {"hour": 6, "minute": 31}
